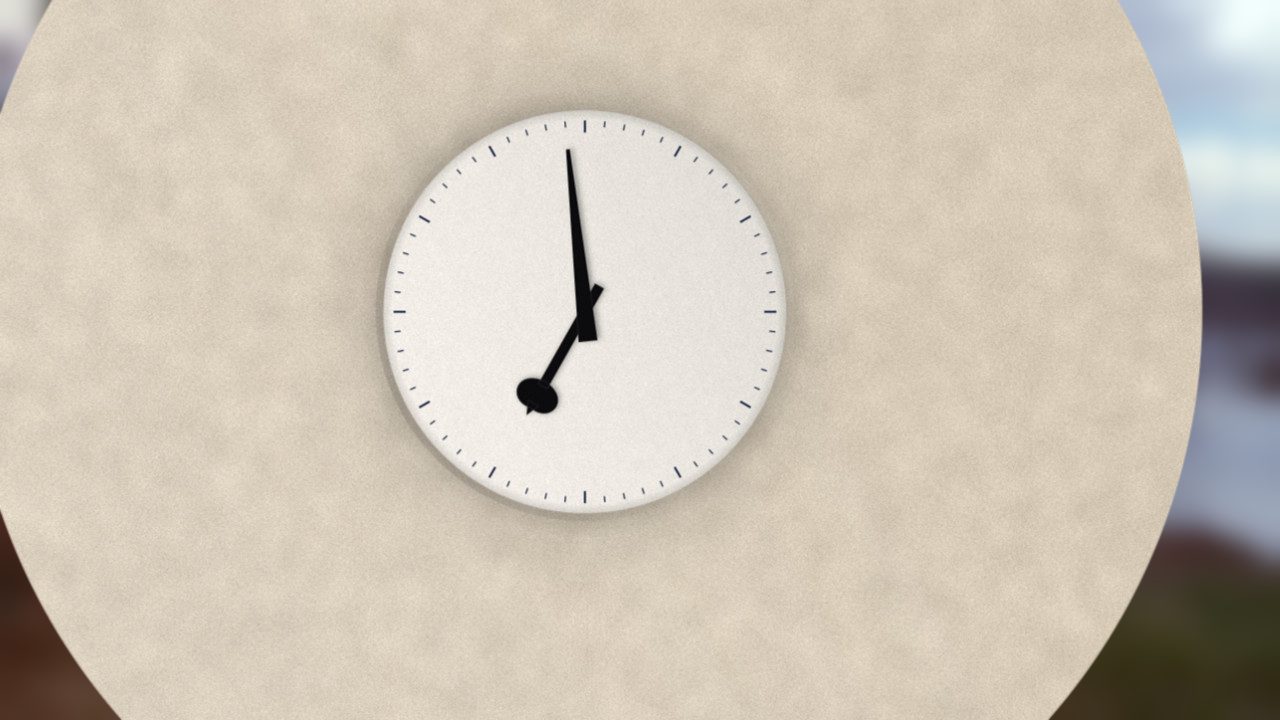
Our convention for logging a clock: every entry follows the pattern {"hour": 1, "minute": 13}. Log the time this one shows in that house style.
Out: {"hour": 6, "minute": 59}
